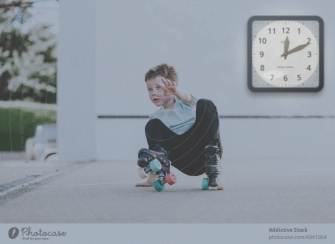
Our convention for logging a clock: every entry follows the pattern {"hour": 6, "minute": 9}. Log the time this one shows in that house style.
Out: {"hour": 12, "minute": 11}
